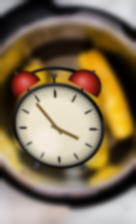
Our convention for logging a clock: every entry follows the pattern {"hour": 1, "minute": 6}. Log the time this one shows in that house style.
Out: {"hour": 3, "minute": 54}
